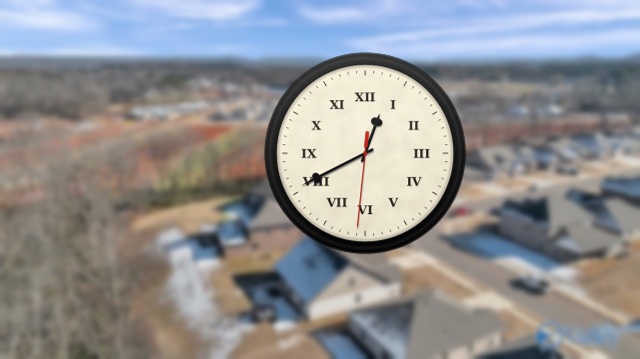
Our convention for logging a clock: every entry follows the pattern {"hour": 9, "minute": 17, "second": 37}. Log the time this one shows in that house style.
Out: {"hour": 12, "minute": 40, "second": 31}
